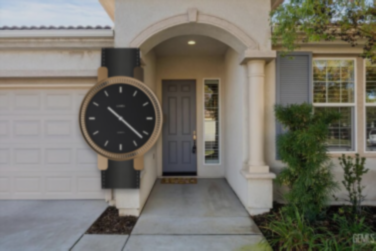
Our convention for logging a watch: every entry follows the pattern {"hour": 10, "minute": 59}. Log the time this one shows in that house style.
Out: {"hour": 10, "minute": 22}
